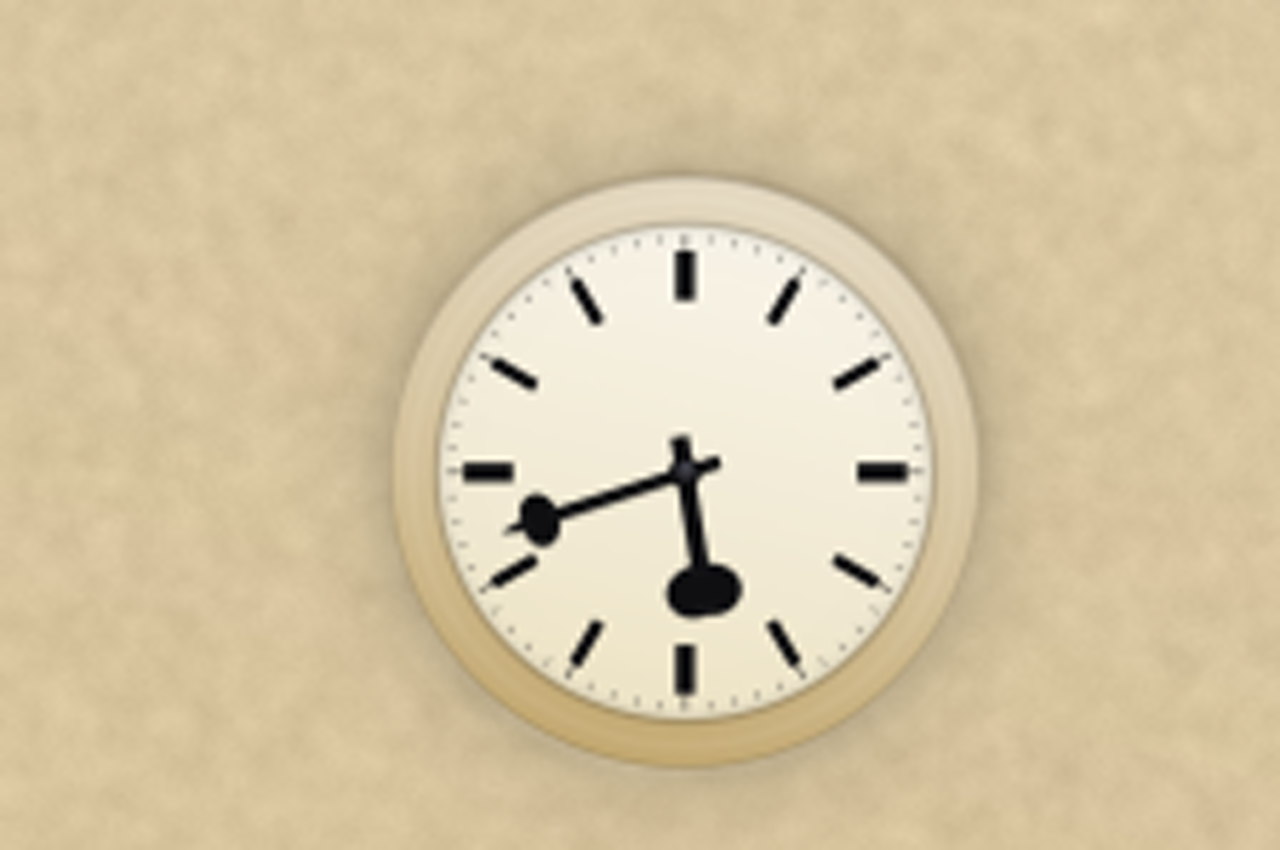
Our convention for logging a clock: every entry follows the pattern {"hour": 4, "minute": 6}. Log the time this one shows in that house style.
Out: {"hour": 5, "minute": 42}
